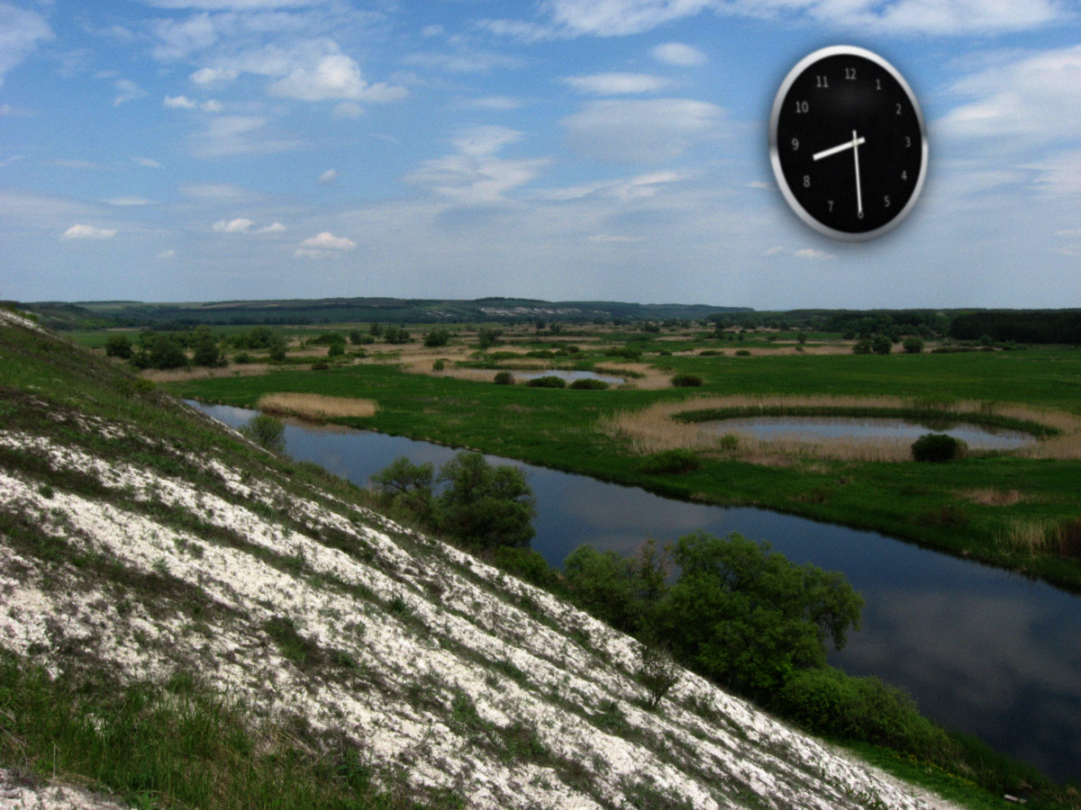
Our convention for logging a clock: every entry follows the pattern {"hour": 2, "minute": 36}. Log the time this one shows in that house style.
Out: {"hour": 8, "minute": 30}
